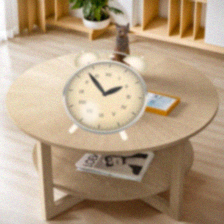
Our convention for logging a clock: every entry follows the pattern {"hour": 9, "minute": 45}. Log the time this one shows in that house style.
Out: {"hour": 1, "minute": 53}
